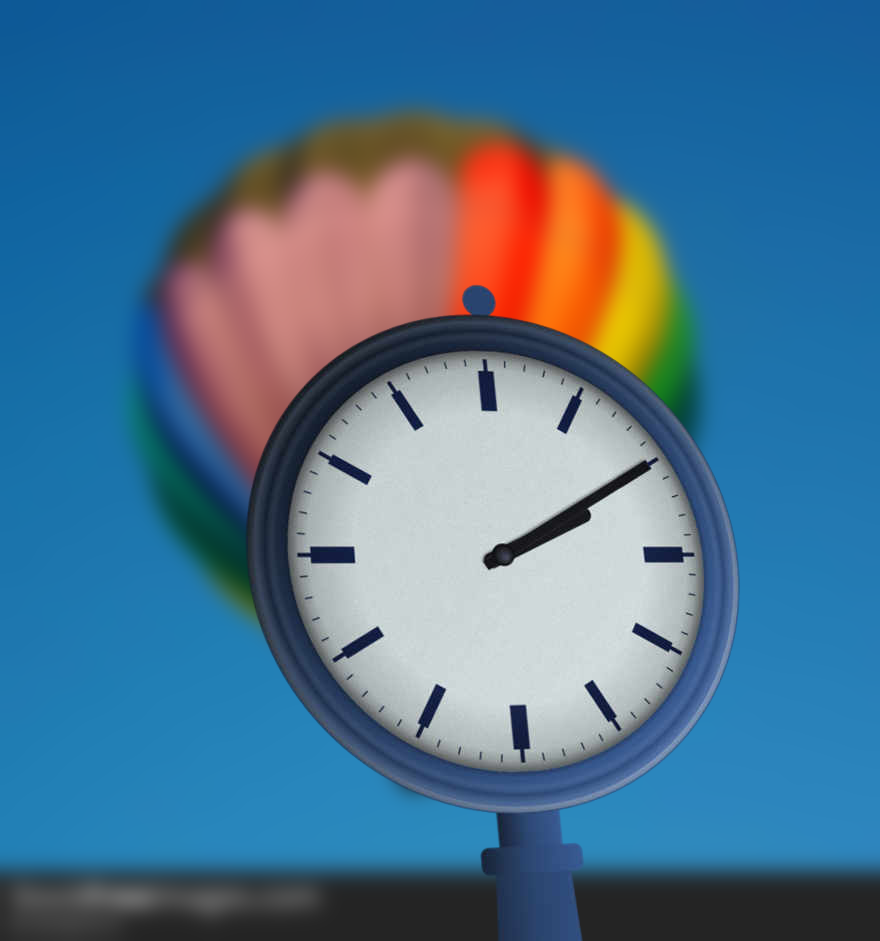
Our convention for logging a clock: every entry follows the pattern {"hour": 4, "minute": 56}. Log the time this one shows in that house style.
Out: {"hour": 2, "minute": 10}
